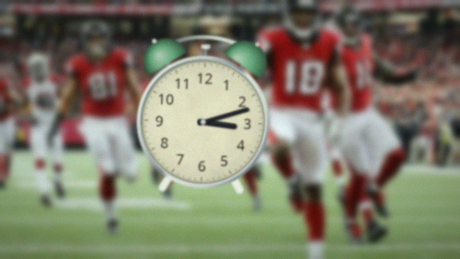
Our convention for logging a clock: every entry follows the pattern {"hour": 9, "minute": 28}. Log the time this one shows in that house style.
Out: {"hour": 3, "minute": 12}
